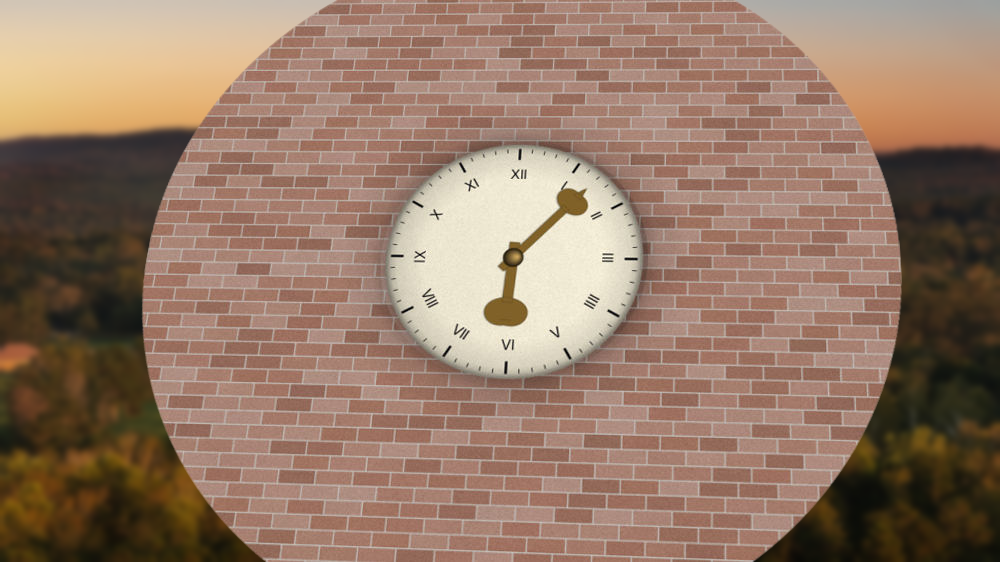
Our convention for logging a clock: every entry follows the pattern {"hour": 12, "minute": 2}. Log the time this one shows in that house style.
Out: {"hour": 6, "minute": 7}
